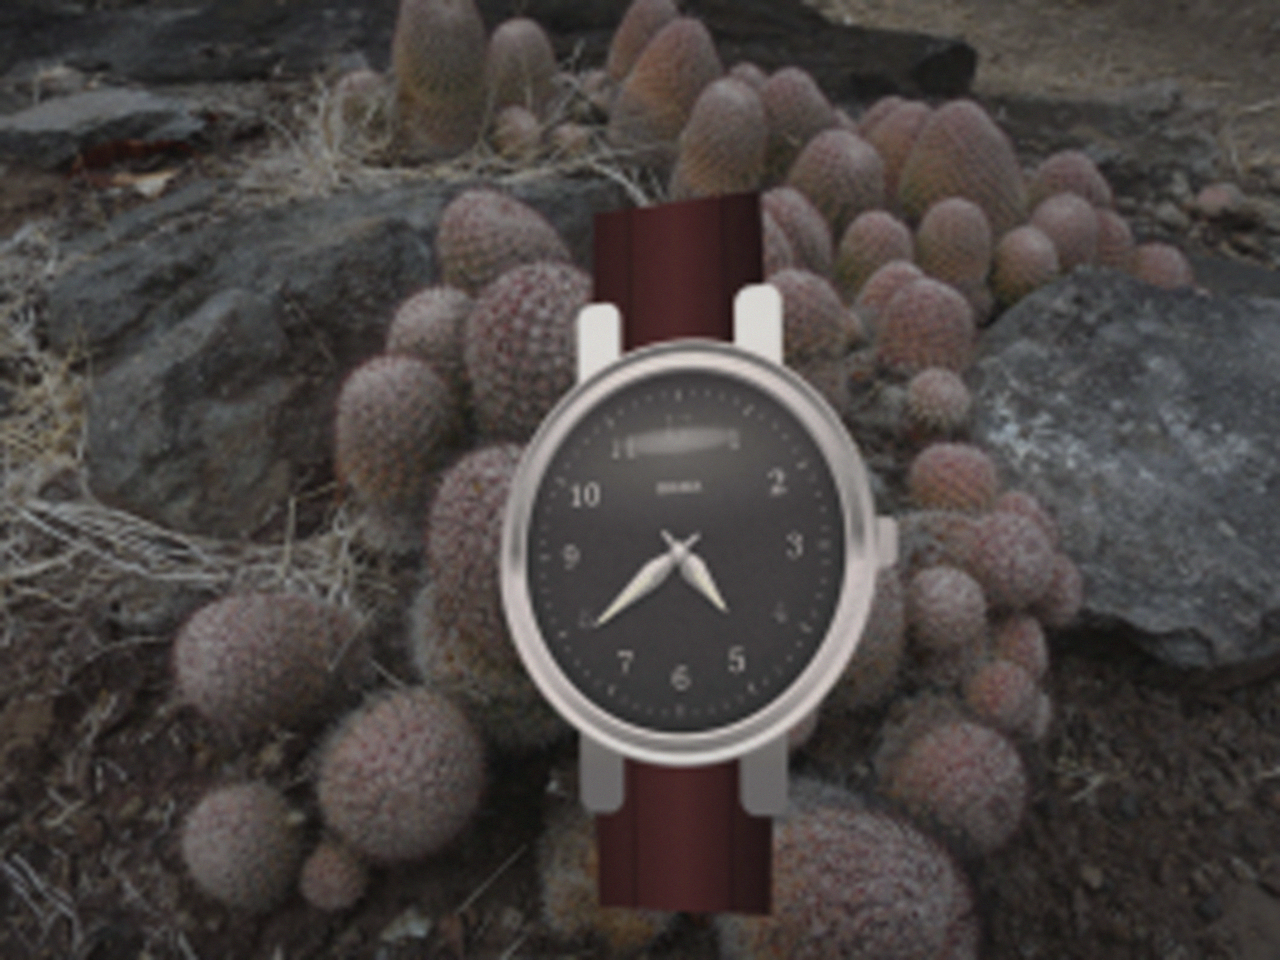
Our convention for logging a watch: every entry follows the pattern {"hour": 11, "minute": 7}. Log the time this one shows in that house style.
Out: {"hour": 4, "minute": 39}
